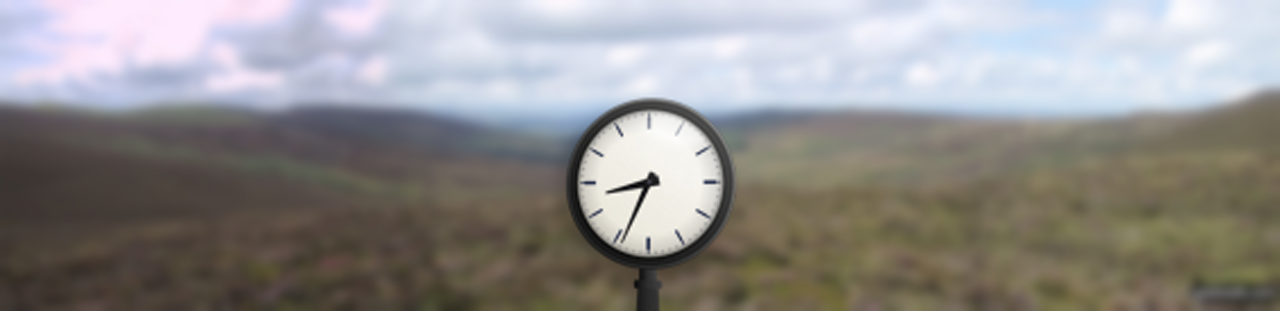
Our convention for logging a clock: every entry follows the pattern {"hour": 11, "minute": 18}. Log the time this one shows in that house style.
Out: {"hour": 8, "minute": 34}
